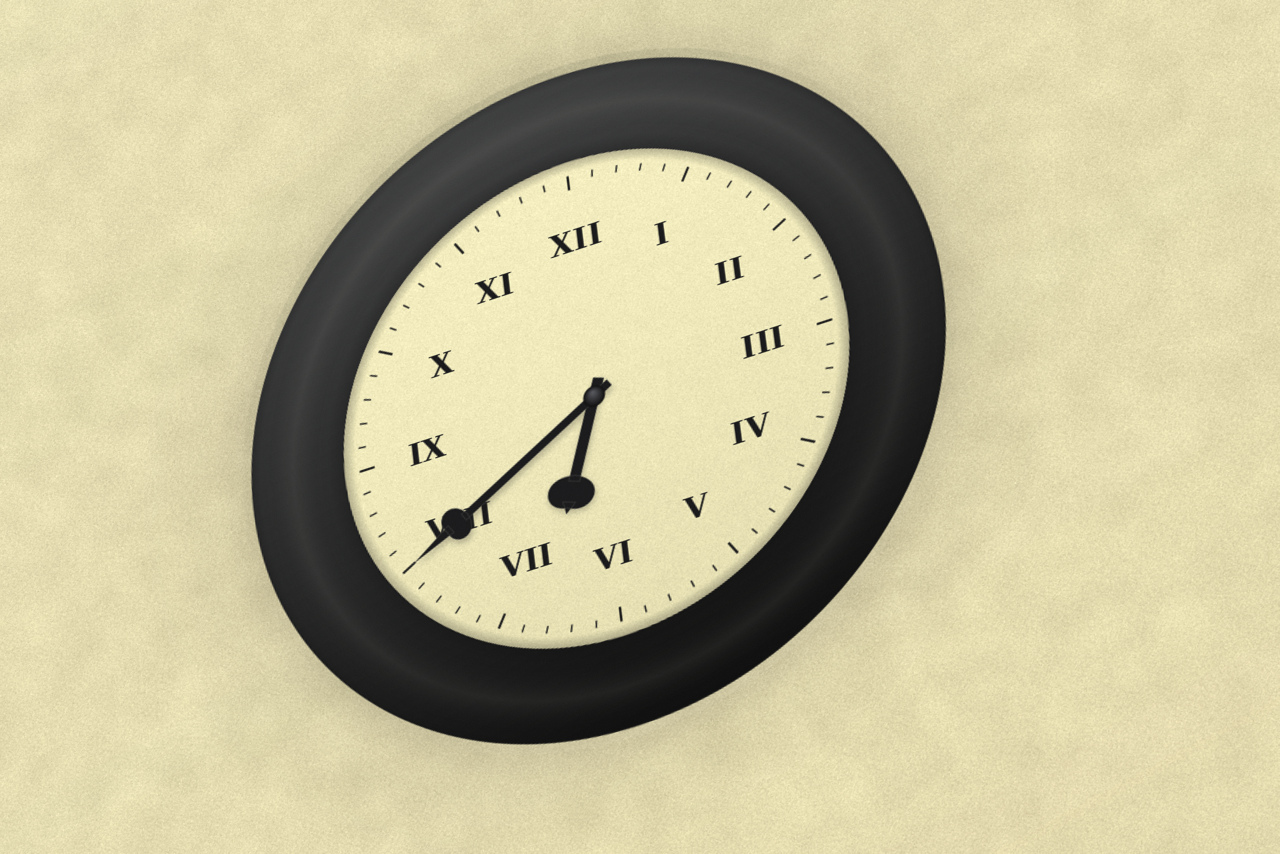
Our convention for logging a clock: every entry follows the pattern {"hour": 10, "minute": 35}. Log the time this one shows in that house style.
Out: {"hour": 6, "minute": 40}
